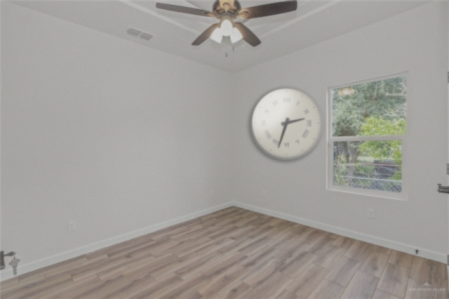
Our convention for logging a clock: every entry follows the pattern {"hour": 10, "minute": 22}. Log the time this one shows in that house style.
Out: {"hour": 2, "minute": 33}
